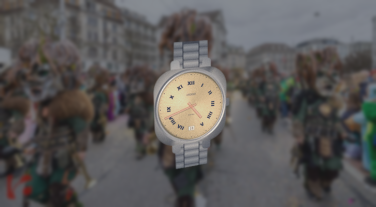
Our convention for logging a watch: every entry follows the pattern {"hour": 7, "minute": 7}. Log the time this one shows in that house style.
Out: {"hour": 4, "minute": 42}
